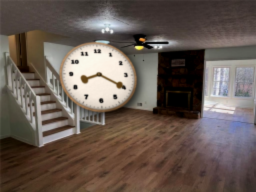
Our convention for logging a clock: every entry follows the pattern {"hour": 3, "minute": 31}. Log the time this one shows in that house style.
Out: {"hour": 8, "minute": 20}
